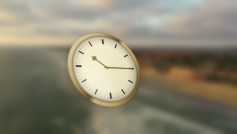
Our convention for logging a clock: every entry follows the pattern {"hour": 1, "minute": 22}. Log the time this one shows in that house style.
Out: {"hour": 10, "minute": 15}
